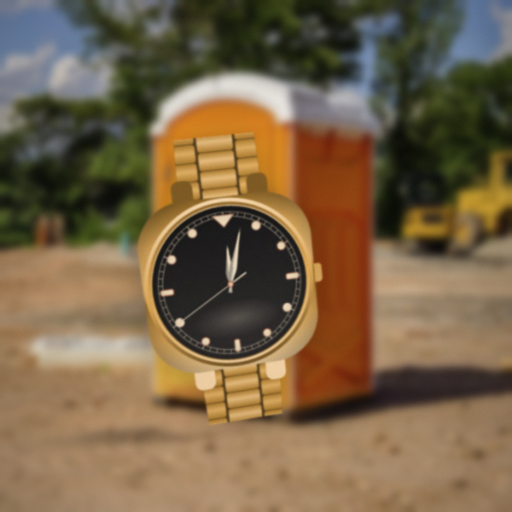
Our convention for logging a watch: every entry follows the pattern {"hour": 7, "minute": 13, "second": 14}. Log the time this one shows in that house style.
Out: {"hour": 12, "minute": 2, "second": 40}
